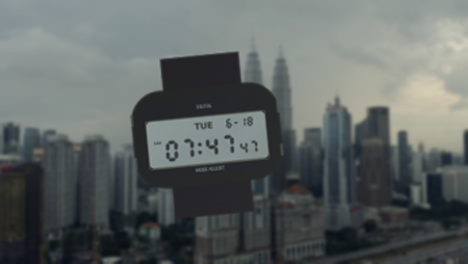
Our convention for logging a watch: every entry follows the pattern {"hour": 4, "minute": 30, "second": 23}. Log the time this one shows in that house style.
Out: {"hour": 7, "minute": 47, "second": 47}
